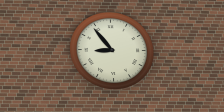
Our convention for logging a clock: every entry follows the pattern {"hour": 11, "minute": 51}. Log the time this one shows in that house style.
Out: {"hour": 8, "minute": 54}
